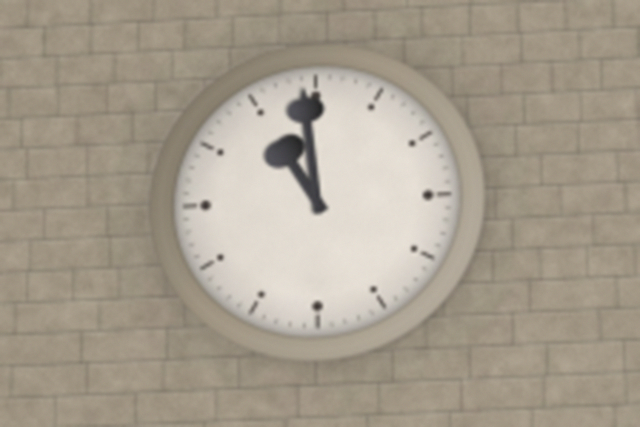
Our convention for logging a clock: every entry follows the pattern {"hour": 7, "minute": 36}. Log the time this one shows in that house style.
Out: {"hour": 10, "minute": 59}
